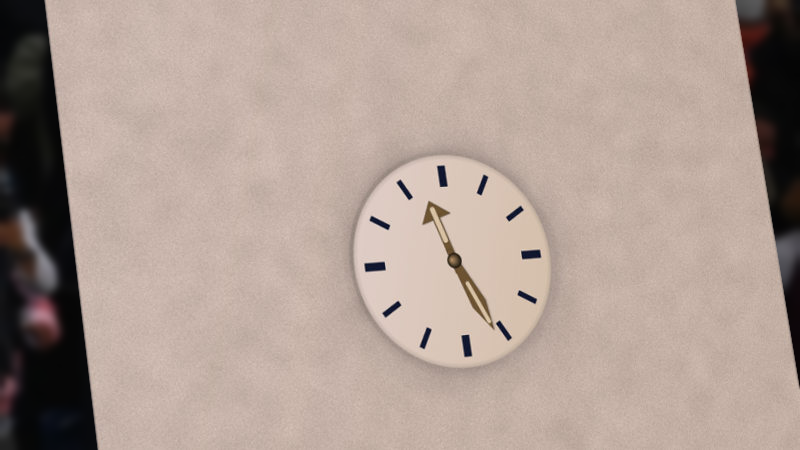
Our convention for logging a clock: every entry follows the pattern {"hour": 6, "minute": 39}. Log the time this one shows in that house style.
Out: {"hour": 11, "minute": 26}
